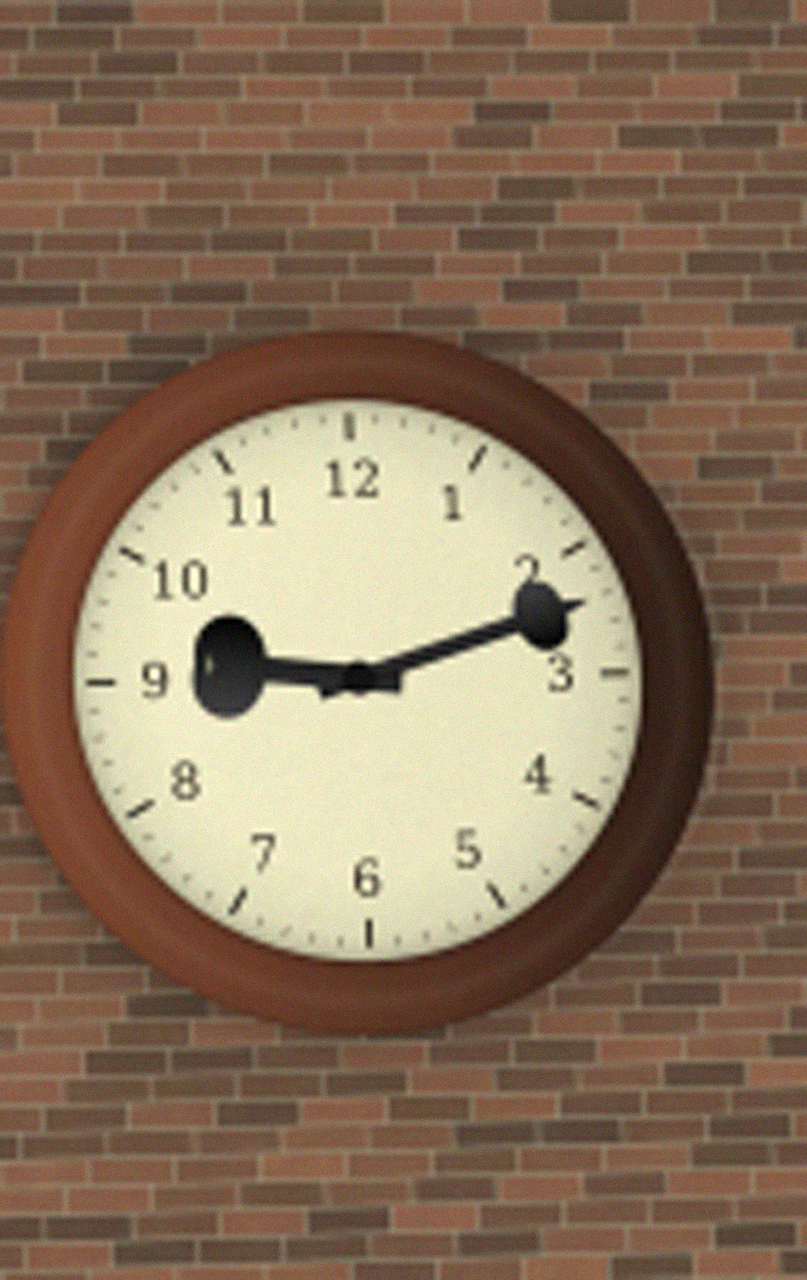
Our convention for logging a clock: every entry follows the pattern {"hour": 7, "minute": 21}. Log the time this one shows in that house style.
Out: {"hour": 9, "minute": 12}
